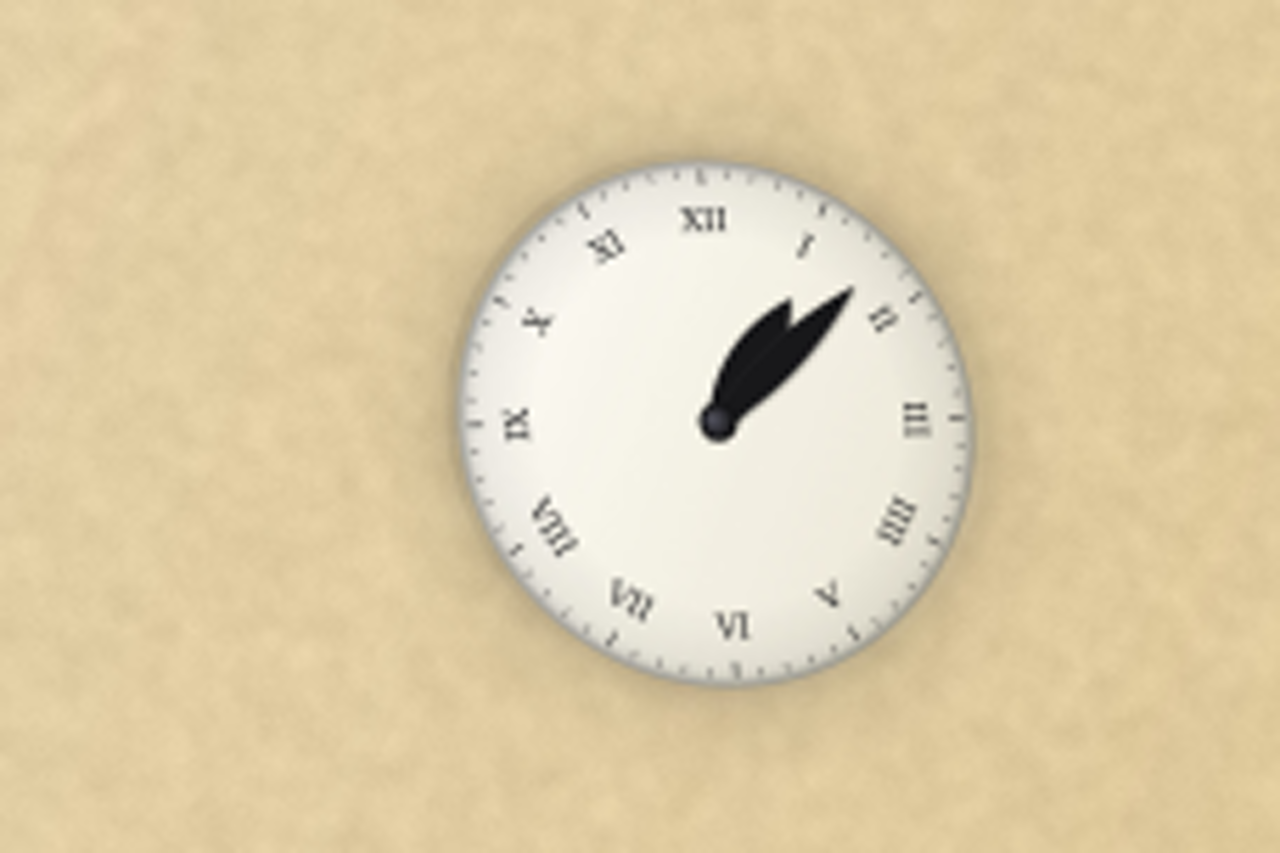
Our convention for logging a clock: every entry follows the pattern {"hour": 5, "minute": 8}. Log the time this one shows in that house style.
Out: {"hour": 1, "minute": 8}
